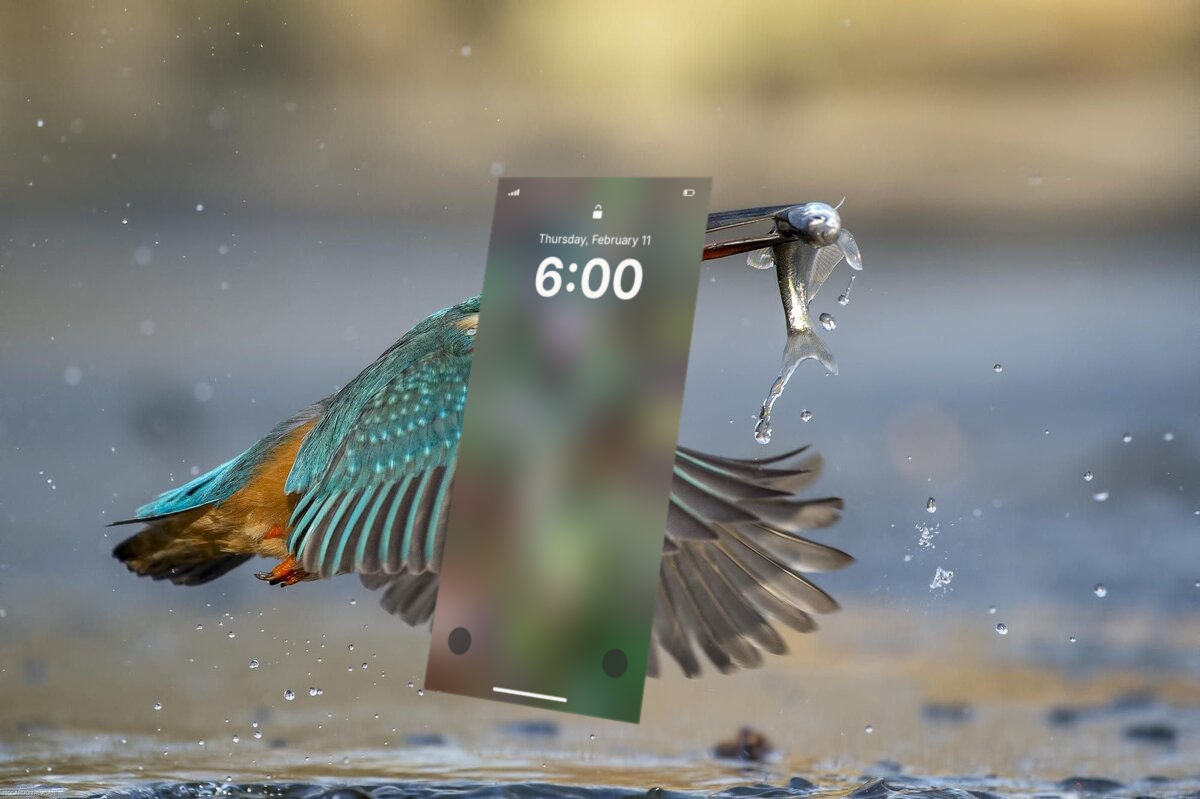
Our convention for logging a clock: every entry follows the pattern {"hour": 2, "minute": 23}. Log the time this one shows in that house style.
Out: {"hour": 6, "minute": 0}
